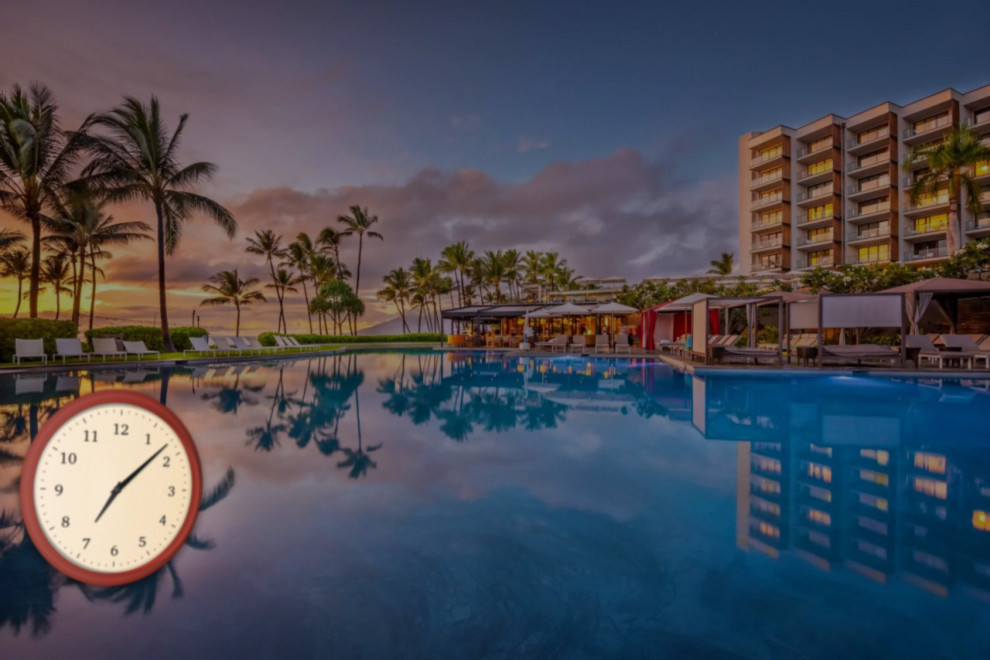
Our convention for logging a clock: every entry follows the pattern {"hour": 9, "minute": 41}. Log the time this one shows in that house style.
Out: {"hour": 7, "minute": 8}
